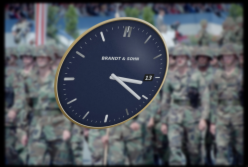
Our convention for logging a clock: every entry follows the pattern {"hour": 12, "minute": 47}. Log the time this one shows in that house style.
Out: {"hour": 3, "minute": 21}
